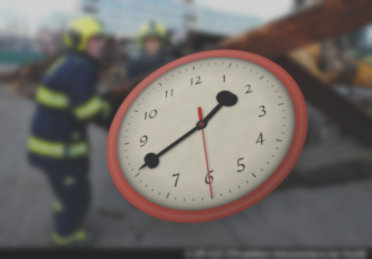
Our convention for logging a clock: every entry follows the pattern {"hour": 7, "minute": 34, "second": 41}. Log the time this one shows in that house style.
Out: {"hour": 1, "minute": 40, "second": 30}
